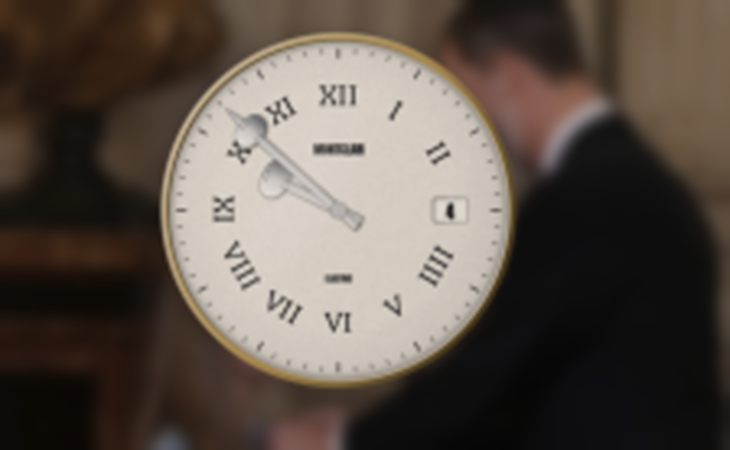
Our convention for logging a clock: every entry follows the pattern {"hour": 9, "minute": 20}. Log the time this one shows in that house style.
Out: {"hour": 9, "minute": 52}
